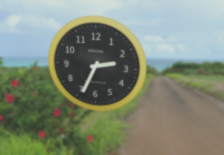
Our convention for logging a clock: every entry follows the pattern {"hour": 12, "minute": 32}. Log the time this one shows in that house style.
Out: {"hour": 2, "minute": 34}
